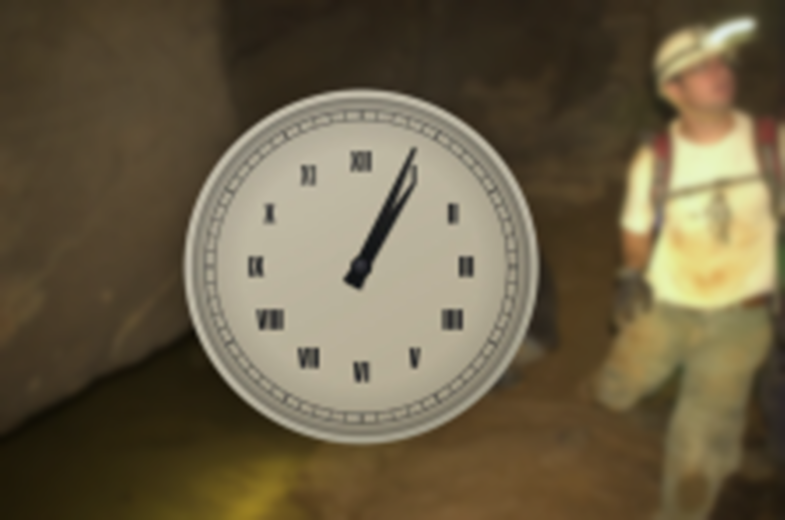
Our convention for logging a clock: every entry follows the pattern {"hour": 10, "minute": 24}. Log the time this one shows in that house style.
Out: {"hour": 1, "minute": 4}
